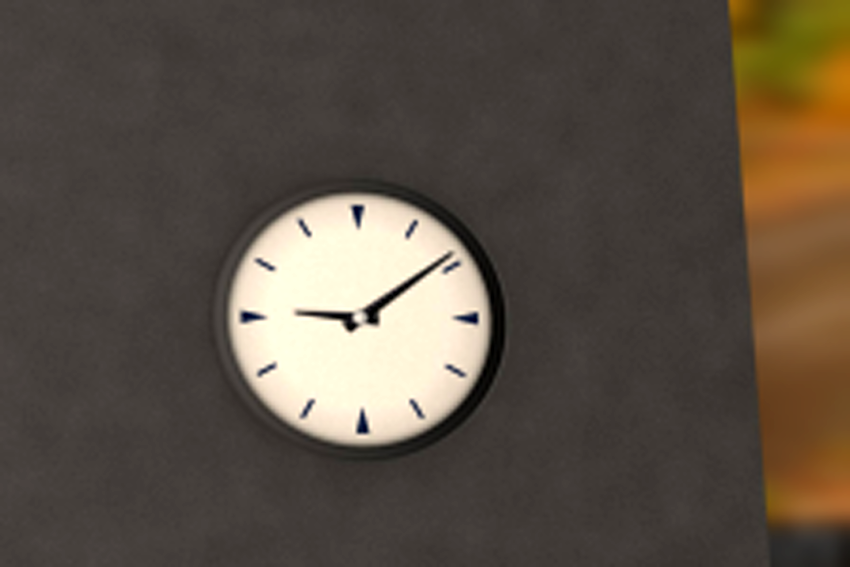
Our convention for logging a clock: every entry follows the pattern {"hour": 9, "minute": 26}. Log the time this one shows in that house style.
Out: {"hour": 9, "minute": 9}
